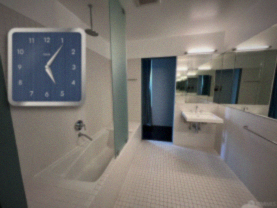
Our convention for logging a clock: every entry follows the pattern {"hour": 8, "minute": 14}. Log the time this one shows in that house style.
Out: {"hour": 5, "minute": 6}
